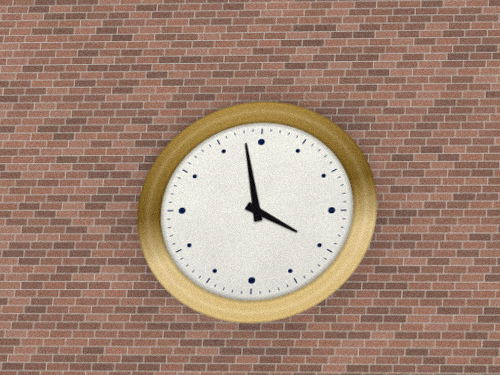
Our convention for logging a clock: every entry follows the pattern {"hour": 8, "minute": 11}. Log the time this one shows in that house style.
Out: {"hour": 3, "minute": 58}
